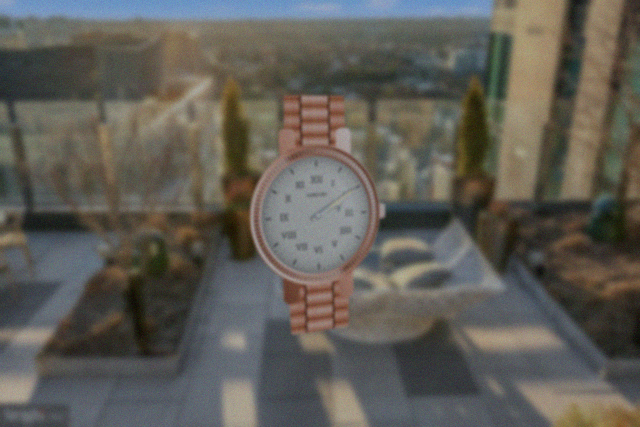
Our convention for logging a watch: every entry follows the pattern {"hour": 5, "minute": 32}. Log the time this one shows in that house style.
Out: {"hour": 2, "minute": 10}
